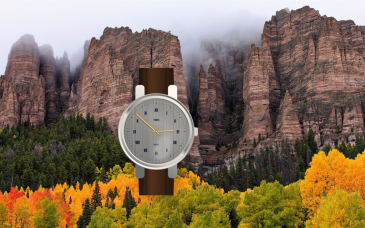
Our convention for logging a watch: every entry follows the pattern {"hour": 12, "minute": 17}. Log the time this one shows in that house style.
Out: {"hour": 2, "minute": 52}
